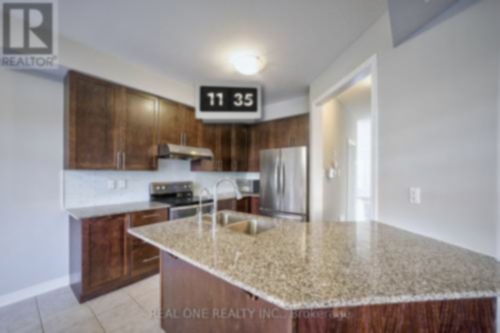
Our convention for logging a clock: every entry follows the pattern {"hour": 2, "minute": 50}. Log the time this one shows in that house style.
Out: {"hour": 11, "minute": 35}
